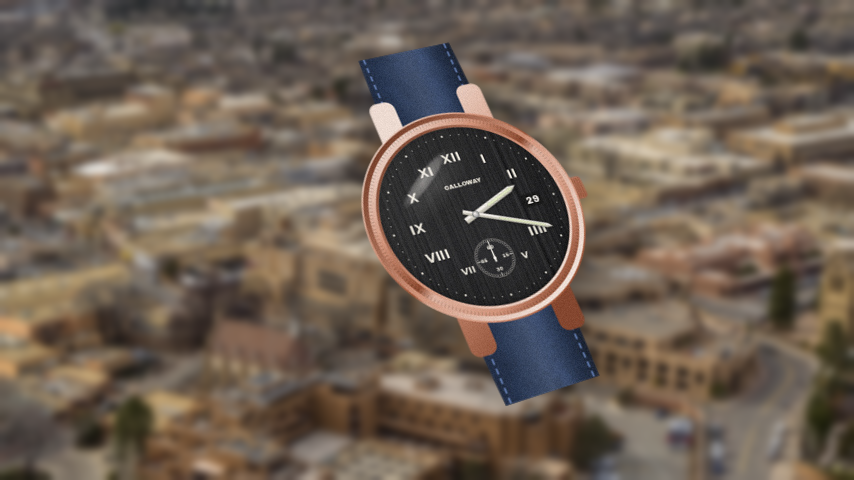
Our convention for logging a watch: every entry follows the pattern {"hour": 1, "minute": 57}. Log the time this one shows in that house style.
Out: {"hour": 2, "minute": 19}
